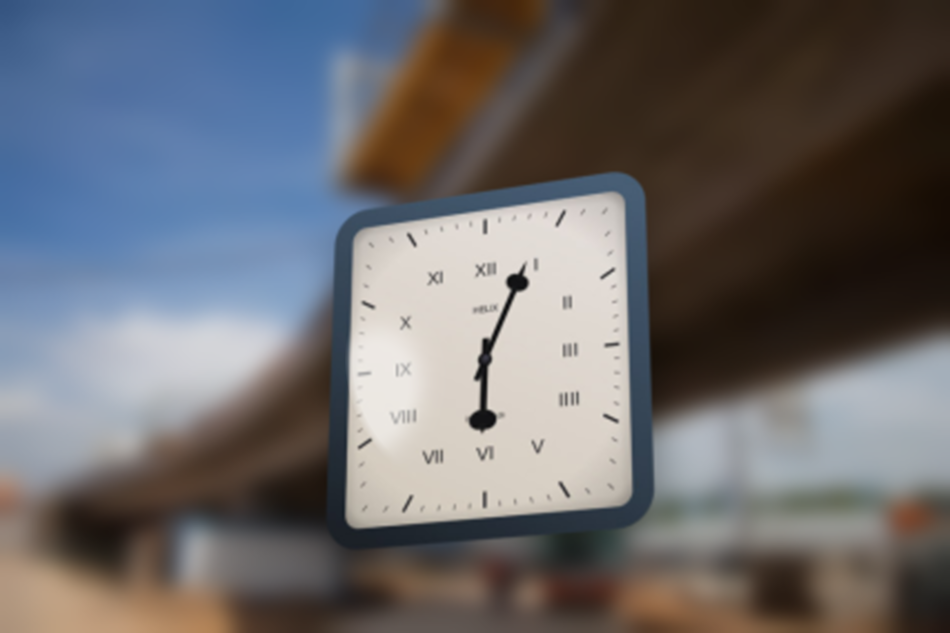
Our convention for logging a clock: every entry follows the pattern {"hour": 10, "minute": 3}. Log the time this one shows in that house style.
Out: {"hour": 6, "minute": 4}
